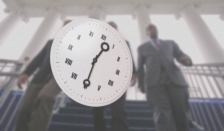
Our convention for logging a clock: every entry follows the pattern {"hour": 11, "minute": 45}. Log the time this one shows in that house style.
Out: {"hour": 12, "minute": 30}
